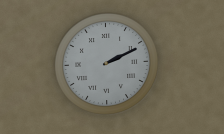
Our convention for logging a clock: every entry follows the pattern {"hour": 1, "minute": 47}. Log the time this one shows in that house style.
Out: {"hour": 2, "minute": 11}
